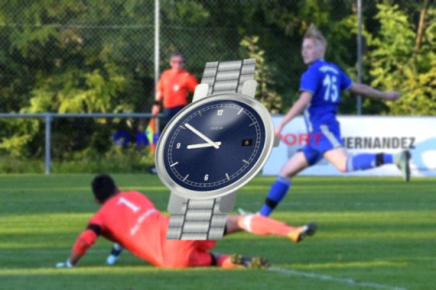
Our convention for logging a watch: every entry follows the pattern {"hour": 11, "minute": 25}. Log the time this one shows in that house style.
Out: {"hour": 8, "minute": 51}
